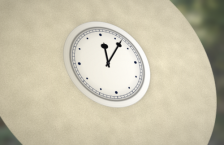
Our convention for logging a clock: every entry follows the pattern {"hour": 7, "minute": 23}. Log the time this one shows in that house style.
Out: {"hour": 12, "minute": 7}
